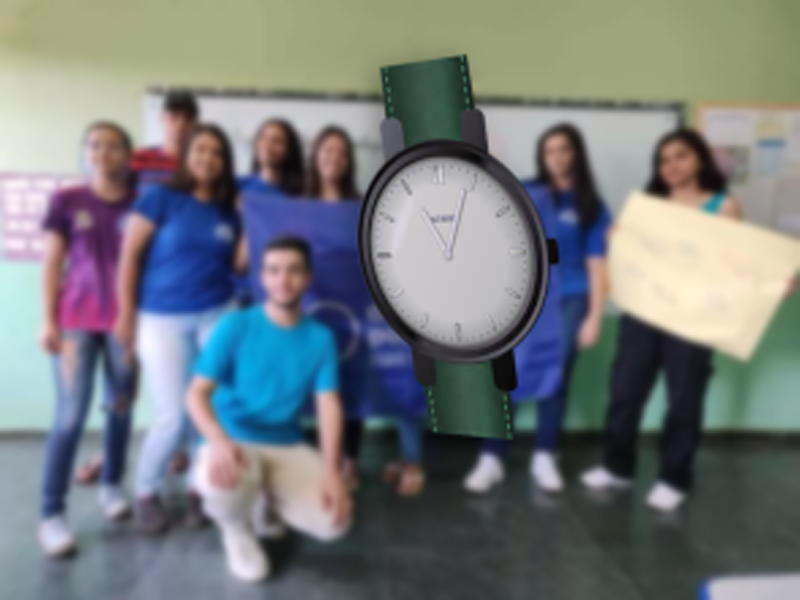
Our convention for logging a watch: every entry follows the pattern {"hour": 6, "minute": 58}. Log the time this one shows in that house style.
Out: {"hour": 11, "minute": 4}
